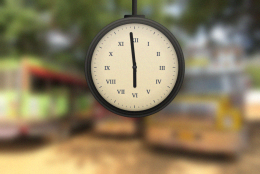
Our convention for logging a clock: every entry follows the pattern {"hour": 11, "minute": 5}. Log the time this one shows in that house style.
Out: {"hour": 5, "minute": 59}
